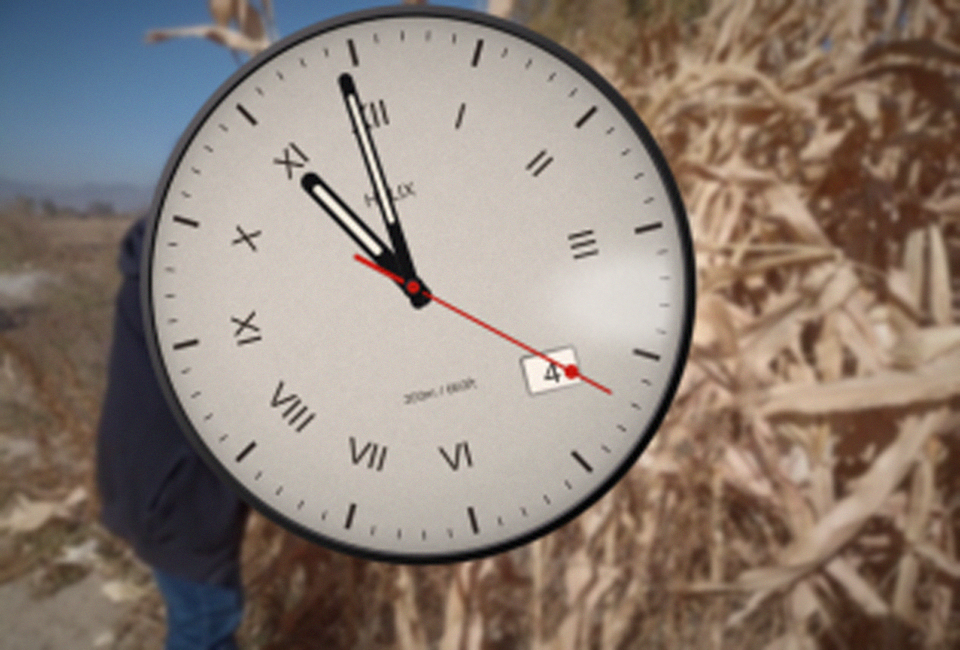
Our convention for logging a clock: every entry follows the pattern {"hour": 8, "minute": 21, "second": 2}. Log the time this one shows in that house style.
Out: {"hour": 10, "minute": 59, "second": 22}
